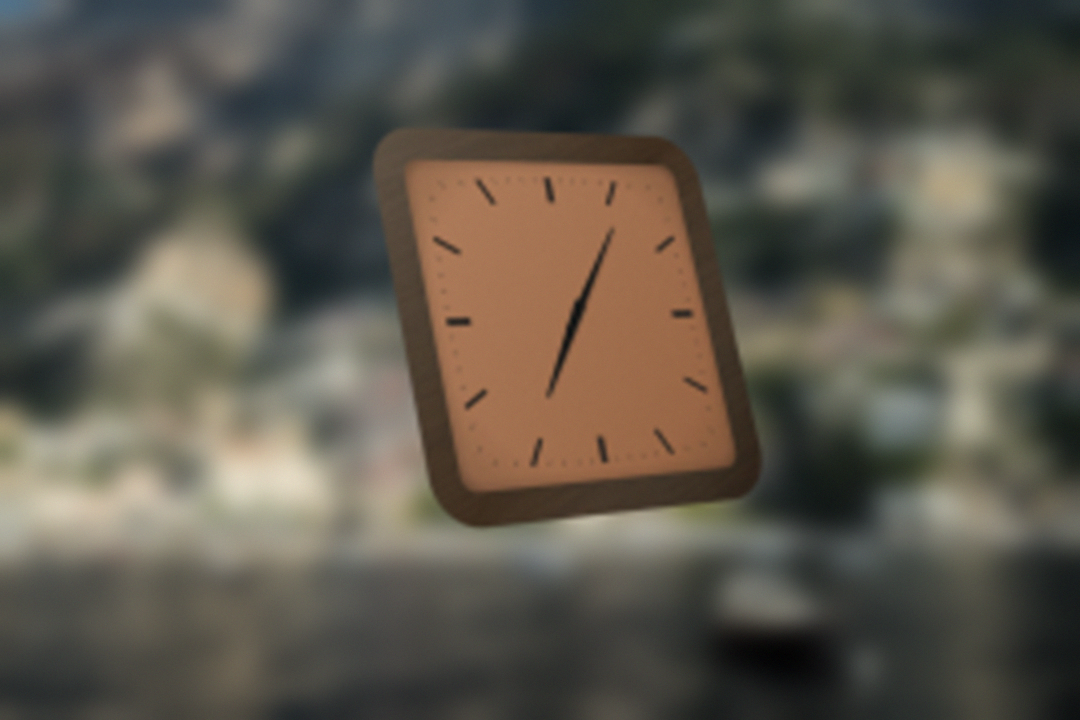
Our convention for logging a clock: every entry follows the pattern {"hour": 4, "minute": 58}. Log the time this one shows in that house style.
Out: {"hour": 7, "minute": 6}
